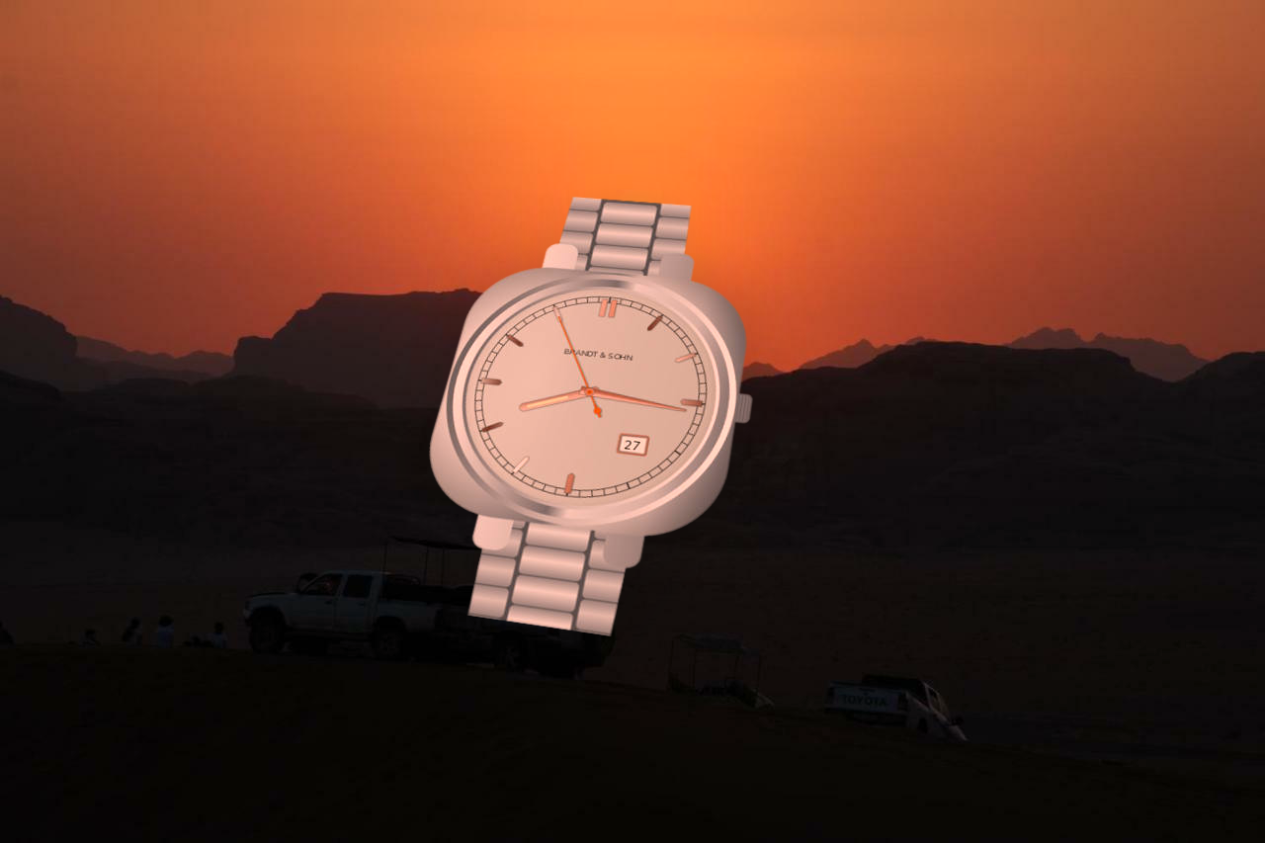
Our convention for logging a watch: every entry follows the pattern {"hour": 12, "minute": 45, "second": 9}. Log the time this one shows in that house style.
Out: {"hour": 8, "minute": 15, "second": 55}
